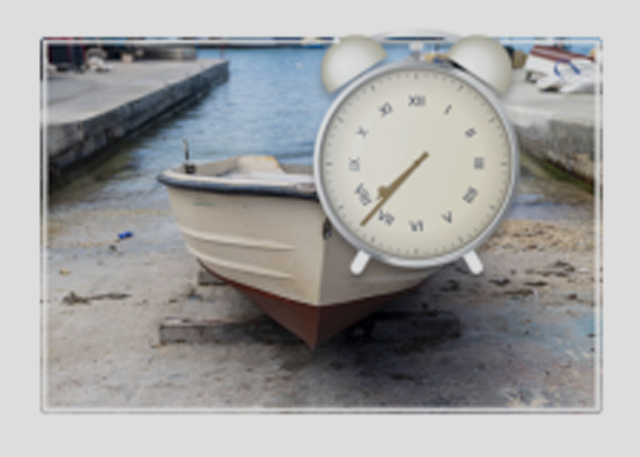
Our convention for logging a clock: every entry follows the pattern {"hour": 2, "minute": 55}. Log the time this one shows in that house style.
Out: {"hour": 7, "minute": 37}
